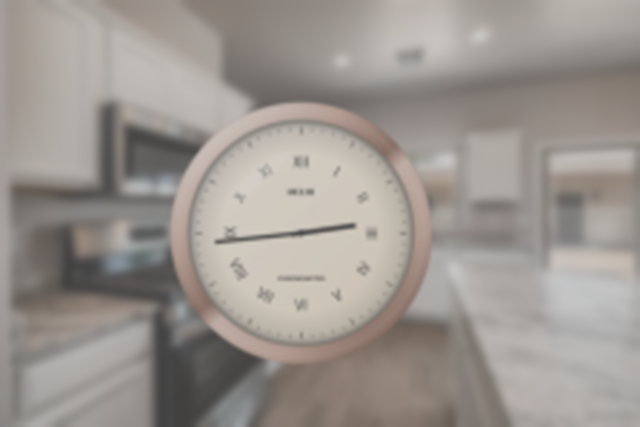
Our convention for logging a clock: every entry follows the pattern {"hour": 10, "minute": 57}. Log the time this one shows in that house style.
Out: {"hour": 2, "minute": 44}
